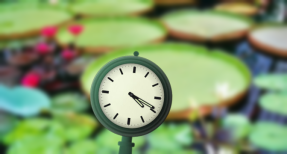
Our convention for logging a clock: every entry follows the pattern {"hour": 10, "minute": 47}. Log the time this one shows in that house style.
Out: {"hour": 4, "minute": 19}
